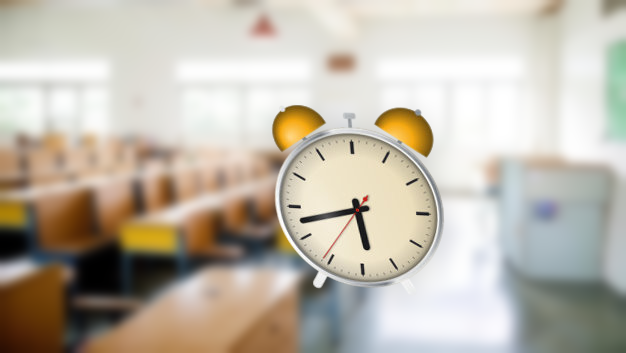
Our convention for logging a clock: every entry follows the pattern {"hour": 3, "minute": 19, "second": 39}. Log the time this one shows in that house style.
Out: {"hour": 5, "minute": 42, "second": 36}
